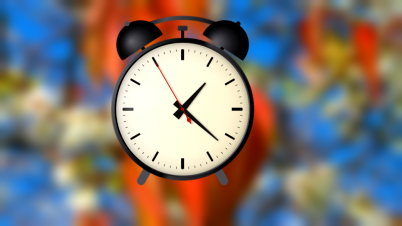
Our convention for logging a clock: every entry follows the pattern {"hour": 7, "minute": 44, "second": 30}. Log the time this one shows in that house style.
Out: {"hour": 1, "minute": 21, "second": 55}
